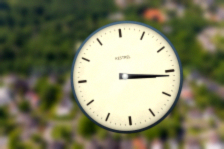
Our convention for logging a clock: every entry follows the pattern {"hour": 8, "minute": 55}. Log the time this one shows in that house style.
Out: {"hour": 3, "minute": 16}
